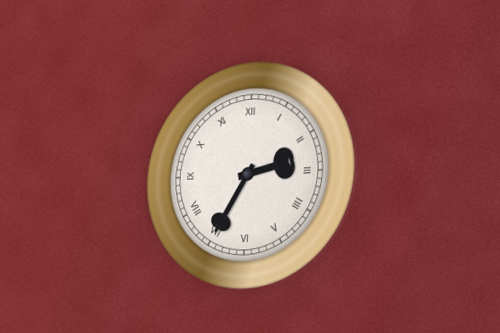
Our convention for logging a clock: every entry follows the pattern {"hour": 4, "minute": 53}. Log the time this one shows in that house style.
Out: {"hour": 2, "minute": 35}
